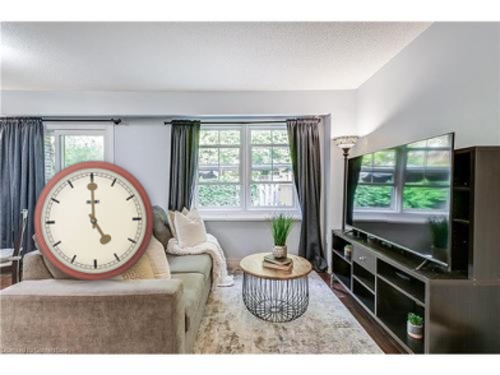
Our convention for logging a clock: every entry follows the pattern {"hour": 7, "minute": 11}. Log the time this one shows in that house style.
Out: {"hour": 5, "minute": 0}
